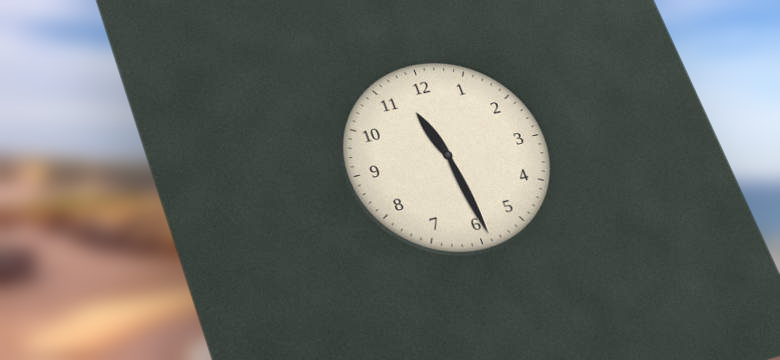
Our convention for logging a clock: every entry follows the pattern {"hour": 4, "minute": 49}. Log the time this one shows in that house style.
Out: {"hour": 11, "minute": 29}
